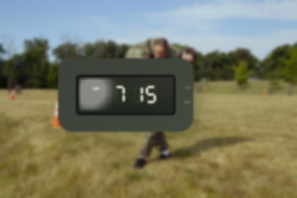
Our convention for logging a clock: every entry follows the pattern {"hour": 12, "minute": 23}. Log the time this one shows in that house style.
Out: {"hour": 7, "minute": 15}
